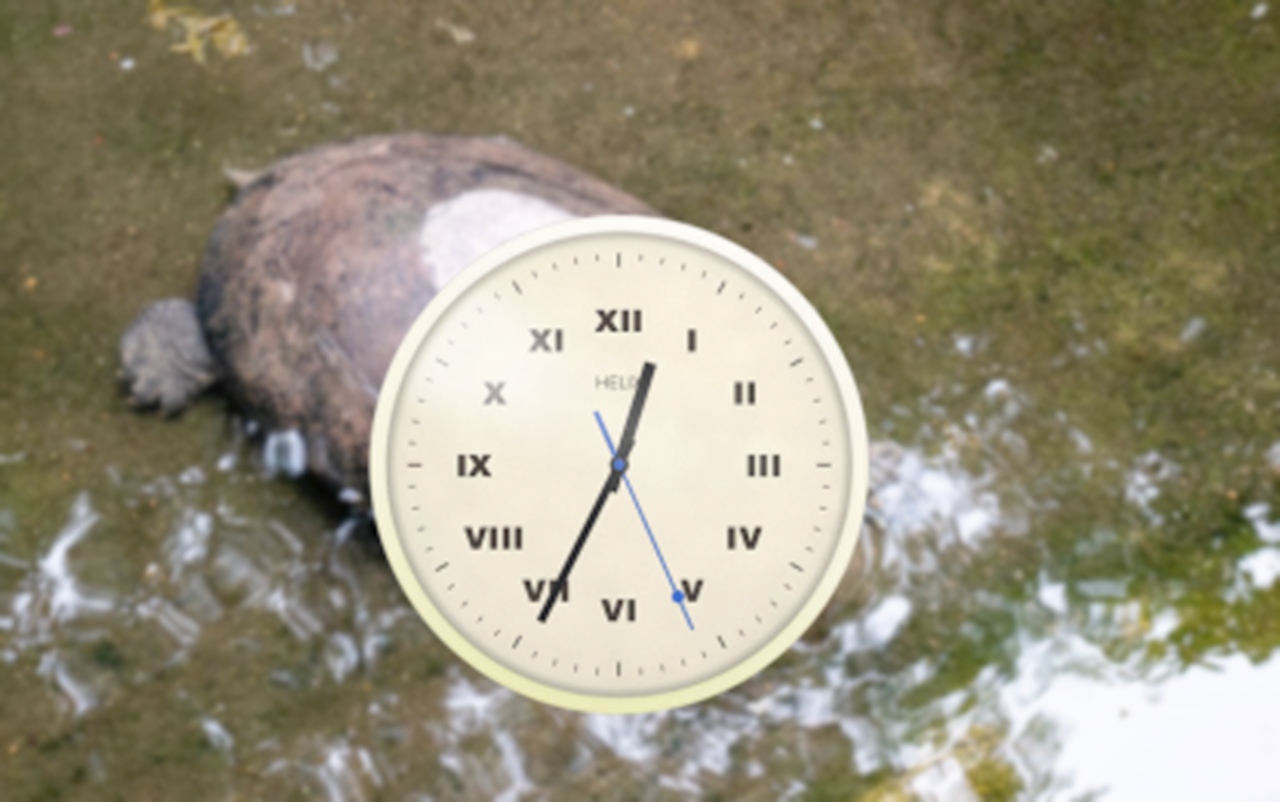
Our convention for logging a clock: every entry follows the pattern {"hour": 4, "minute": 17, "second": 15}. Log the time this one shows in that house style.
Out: {"hour": 12, "minute": 34, "second": 26}
